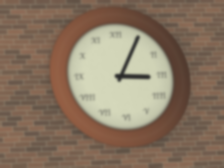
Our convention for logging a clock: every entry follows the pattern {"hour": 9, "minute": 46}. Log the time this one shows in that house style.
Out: {"hour": 3, "minute": 5}
